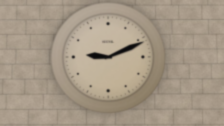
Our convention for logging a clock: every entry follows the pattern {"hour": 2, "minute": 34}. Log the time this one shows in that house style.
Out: {"hour": 9, "minute": 11}
